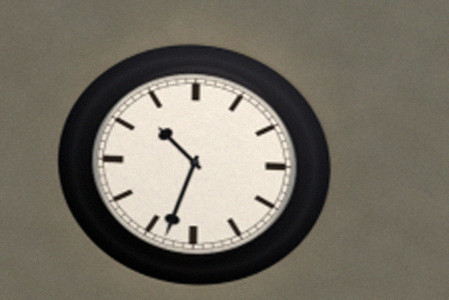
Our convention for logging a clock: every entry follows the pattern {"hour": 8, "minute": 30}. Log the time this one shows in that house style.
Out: {"hour": 10, "minute": 33}
